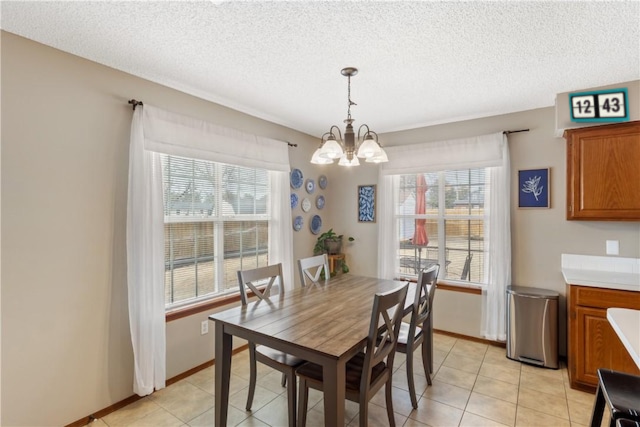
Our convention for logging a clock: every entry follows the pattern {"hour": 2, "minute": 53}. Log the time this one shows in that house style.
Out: {"hour": 12, "minute": 43}
